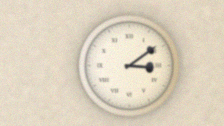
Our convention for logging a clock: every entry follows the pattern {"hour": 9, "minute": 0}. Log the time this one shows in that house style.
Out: {"hour": 3, "minute": 9}
